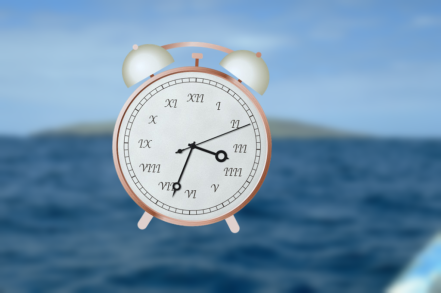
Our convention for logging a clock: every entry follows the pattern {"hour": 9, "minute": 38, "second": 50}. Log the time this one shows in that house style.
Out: {"hour": 3, "minute": 33, "second": 11}
